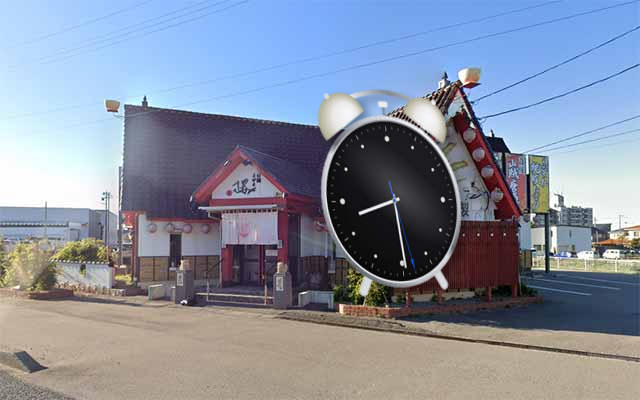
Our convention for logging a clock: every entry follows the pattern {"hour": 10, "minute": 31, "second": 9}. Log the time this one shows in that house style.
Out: {"hour": 8, "minute": 29, "second": 28}
